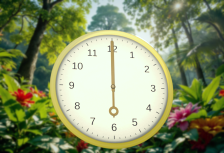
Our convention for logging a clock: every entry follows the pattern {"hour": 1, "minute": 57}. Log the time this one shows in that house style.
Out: {"hour": 6, "minute": 0}
